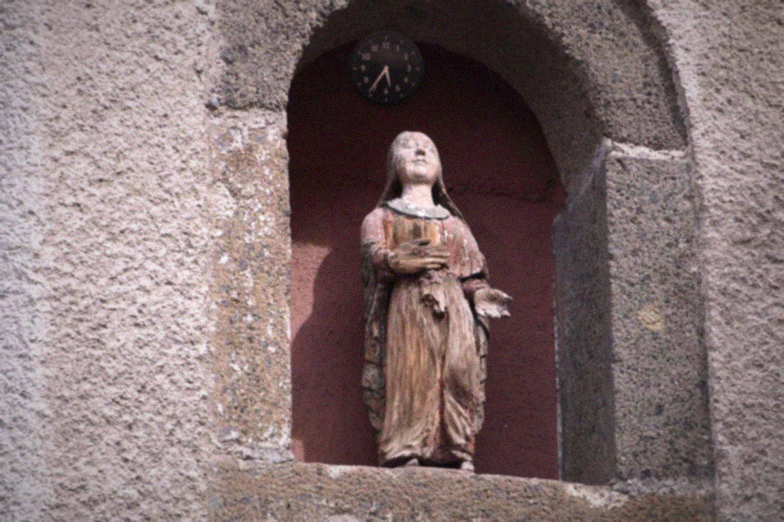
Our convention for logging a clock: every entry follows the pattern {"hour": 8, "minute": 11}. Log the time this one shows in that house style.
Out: {"hour": 5, "minute": 36}
